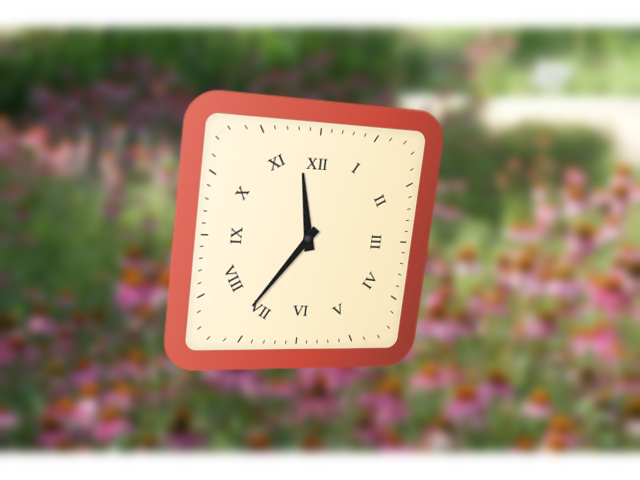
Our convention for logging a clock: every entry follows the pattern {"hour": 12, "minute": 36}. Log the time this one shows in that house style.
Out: {"hour": 11, "minute": 36}
